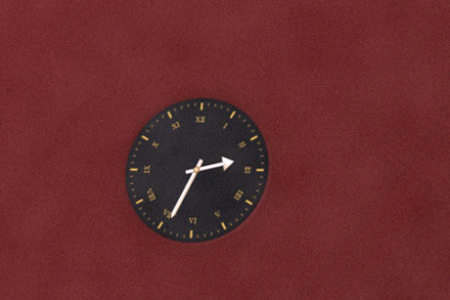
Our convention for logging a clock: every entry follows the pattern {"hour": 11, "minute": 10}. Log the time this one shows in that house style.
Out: {"hour": 2, "minute": 34}
